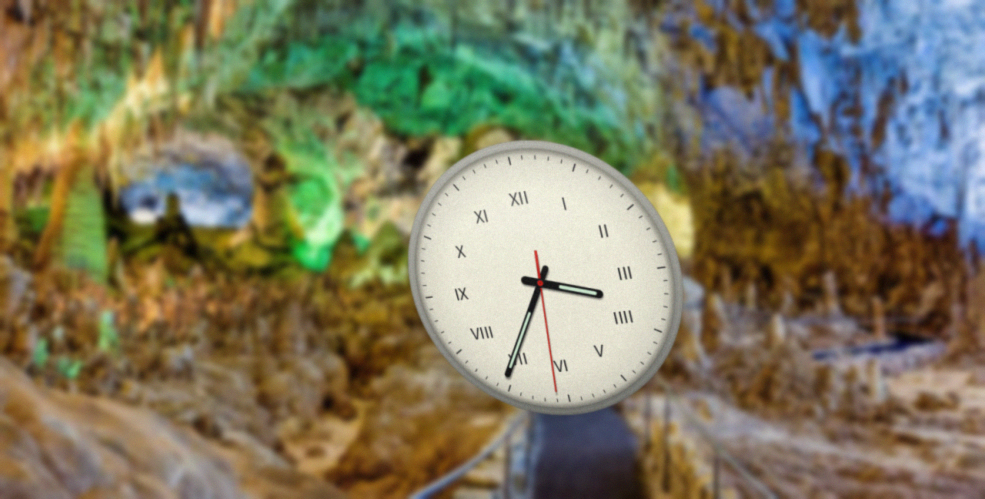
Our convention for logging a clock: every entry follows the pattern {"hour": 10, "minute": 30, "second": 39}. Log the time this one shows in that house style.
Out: {"hour": 3, "minute": 35, "second": 31}
